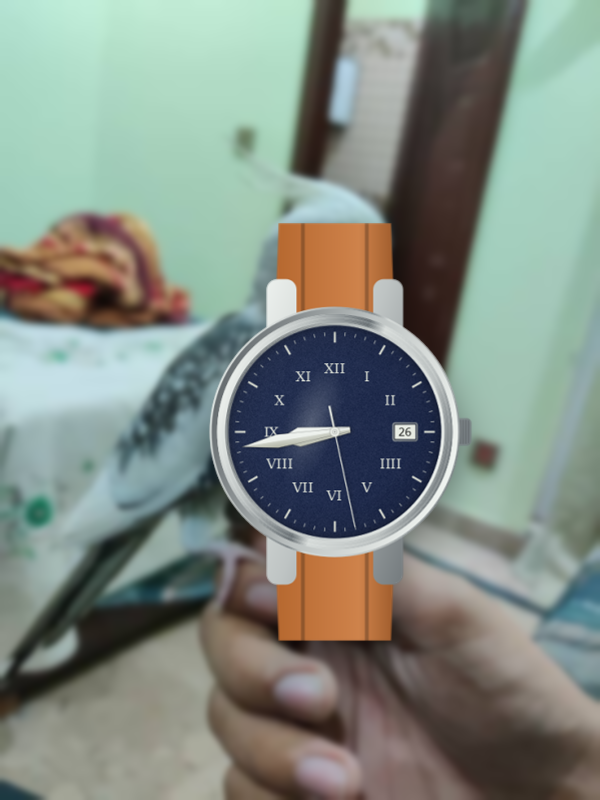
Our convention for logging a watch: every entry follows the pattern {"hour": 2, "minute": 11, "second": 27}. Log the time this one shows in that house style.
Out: {"hour": 8, "minute": 43, "second": 28}
